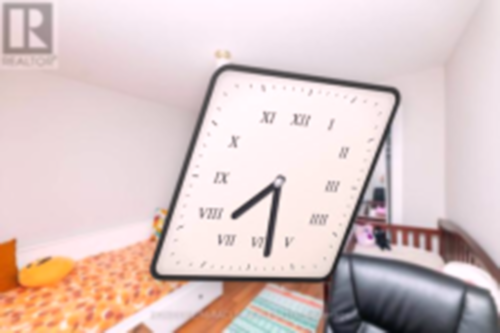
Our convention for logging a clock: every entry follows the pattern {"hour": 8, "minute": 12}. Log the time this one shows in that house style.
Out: {"hour": 7, "minute": 28}
